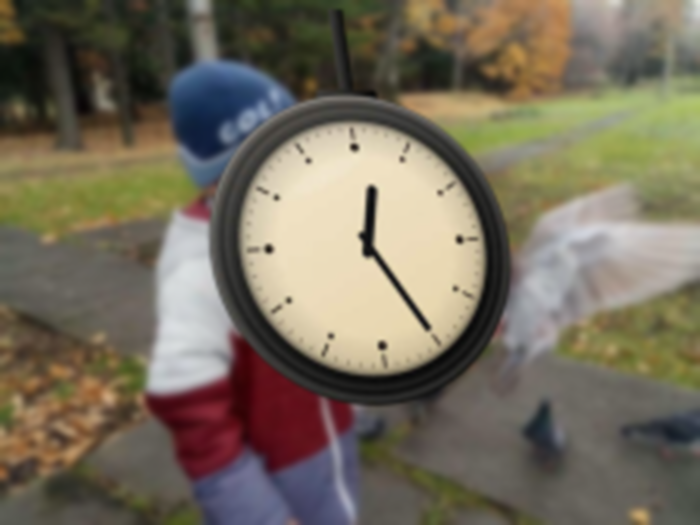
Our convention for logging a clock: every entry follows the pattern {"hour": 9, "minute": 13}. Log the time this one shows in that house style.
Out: {"hour": 12, "minute": 25}
